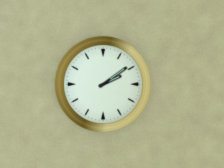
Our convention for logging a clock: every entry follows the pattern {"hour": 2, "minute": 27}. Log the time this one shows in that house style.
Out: {"hour": 2, "minute": 9}
